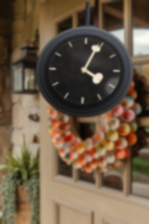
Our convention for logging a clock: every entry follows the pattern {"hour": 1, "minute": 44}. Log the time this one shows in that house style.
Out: {"hour": 4, "minute": 4}
